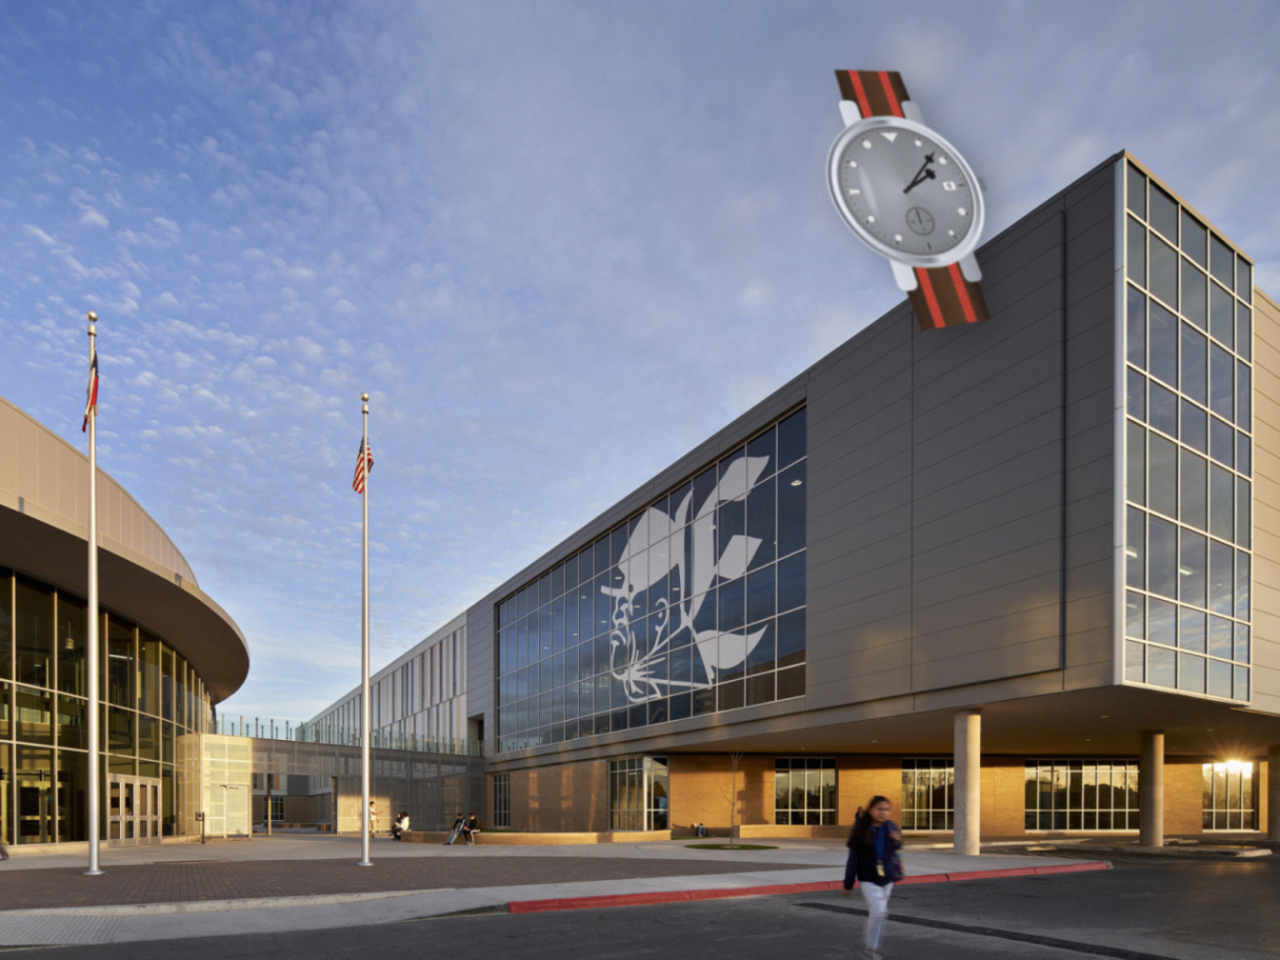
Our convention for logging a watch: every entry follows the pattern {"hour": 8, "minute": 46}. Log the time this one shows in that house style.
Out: {"hour": 2, "minute": 8}
